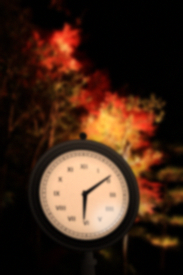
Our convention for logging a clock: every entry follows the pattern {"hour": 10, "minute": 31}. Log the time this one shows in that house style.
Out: {"hour": 6, "minute": 9}
